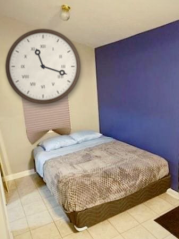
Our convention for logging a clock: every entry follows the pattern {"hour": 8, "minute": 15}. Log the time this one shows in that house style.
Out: {"hour": 11, "minute": 18}
